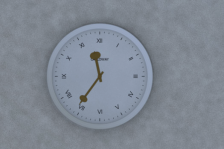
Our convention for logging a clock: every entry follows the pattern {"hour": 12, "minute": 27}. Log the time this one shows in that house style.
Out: {"hour": 11, "minute": 36}
